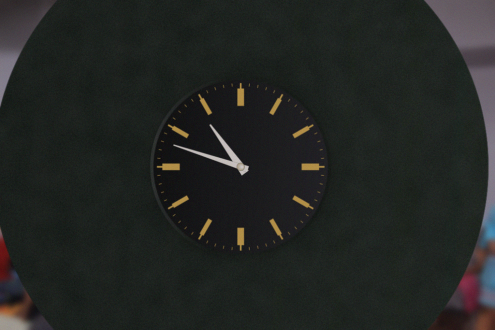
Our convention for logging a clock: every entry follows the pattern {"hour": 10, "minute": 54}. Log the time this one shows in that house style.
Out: {"hour": 10, "minute": 48}
